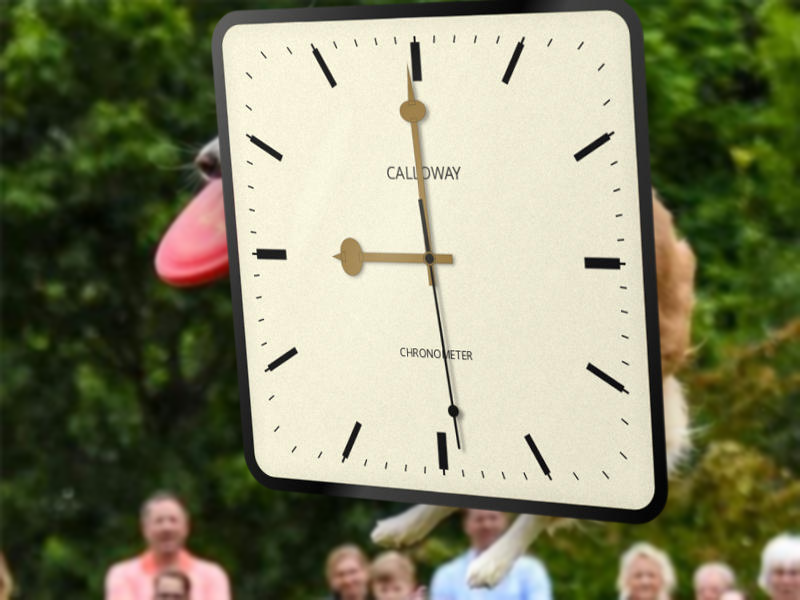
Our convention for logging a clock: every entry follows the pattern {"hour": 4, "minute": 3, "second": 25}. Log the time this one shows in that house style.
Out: {"hour": 8, "minute": 59, "second": 29}
